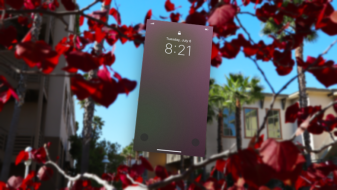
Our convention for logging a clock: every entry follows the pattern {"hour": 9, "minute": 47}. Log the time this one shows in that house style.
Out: {"hour": 8, "minute": 21}
